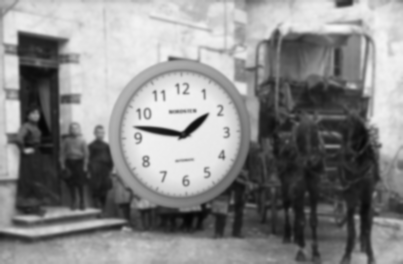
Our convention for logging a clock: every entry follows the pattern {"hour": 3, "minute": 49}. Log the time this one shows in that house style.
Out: {"hour": 1, "minute": 47}
